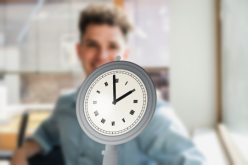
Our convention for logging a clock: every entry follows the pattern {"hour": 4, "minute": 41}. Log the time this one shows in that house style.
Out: {"hour": 1, "minute": 59}
